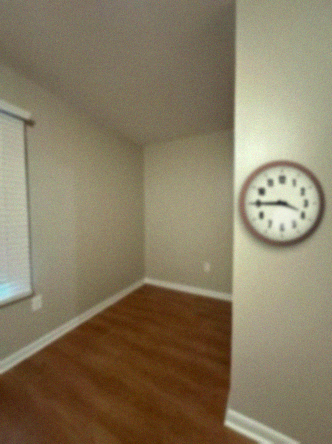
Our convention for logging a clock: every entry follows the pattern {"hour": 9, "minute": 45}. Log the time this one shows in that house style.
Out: {"hour": 3, "minute": 45}
